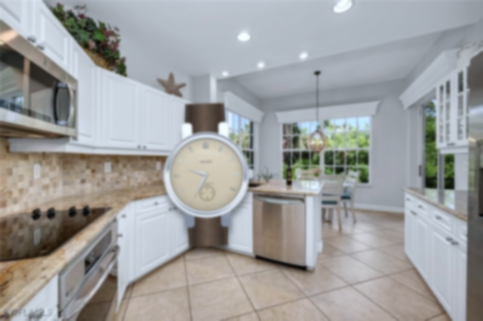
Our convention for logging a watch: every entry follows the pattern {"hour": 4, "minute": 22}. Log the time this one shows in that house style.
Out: {"hour": 9, "minute": 35}
